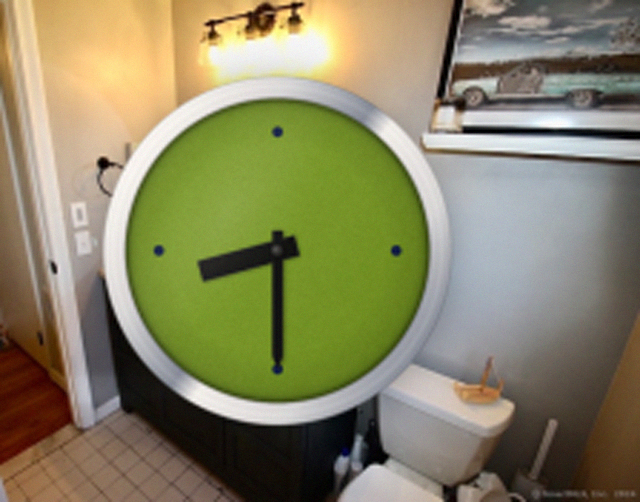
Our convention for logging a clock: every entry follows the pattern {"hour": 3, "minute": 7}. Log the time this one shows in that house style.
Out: {"hour": 8, "minute": 30}
